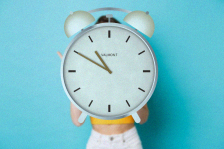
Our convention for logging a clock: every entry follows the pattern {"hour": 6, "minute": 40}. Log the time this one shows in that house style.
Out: {"hour": 10, "minute": 50}
